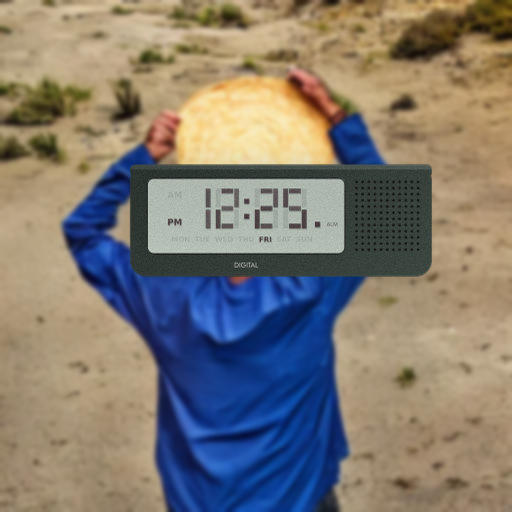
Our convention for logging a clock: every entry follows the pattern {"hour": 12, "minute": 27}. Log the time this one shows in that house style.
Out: {"hour": 12, "minute": 25}
